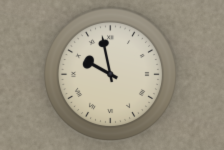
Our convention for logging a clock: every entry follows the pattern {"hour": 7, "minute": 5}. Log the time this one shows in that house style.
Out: {"hour": 9, "minute": 58}
